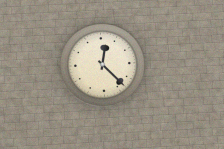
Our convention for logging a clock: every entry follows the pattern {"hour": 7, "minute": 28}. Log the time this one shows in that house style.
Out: {"hour": 12, "minute": 23}
